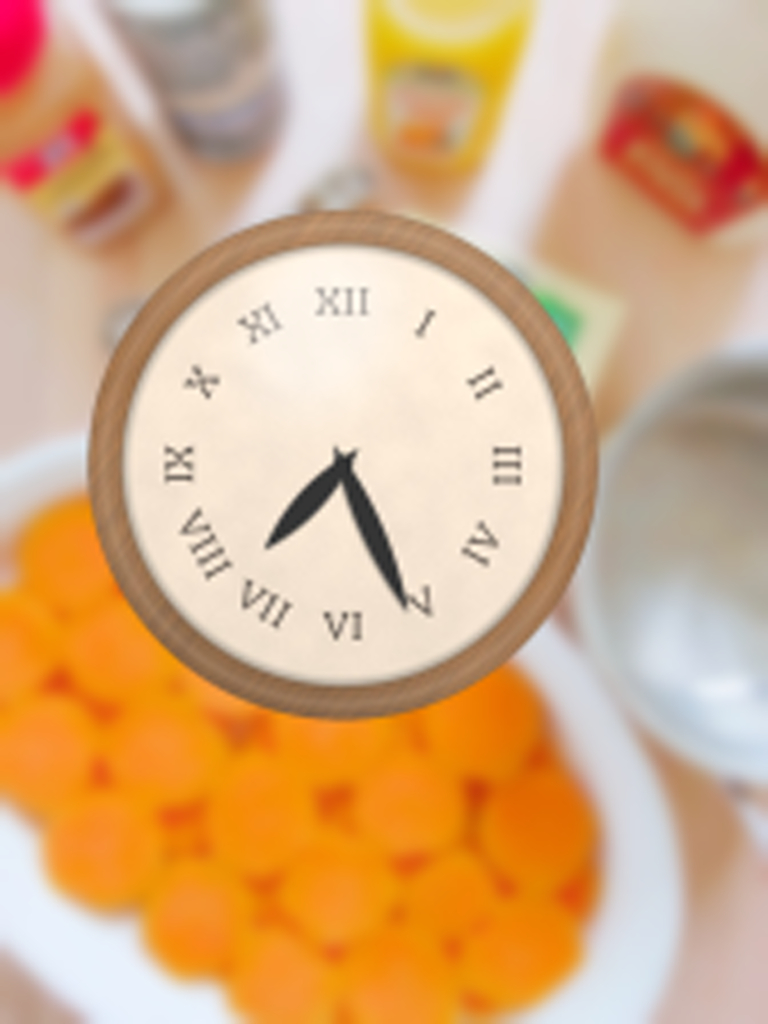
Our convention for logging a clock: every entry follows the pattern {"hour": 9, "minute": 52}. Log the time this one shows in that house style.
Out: {"hour": 7, "minute": 26}
